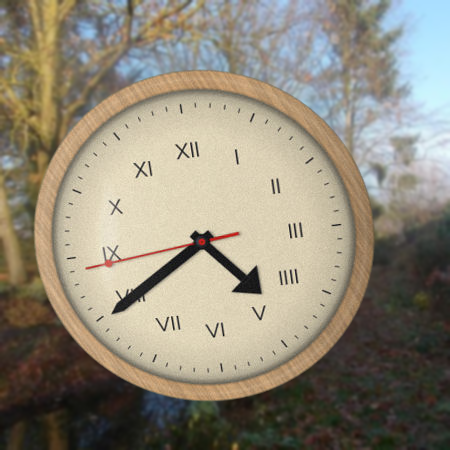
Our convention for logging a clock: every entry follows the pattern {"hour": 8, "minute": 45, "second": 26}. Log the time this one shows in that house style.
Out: {"hour": 4, "minute": 39, "second": 44}
